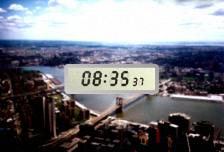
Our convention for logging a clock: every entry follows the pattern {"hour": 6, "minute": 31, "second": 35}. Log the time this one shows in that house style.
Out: {"hour": 8, "minute": 35, "second": 37}
